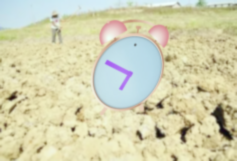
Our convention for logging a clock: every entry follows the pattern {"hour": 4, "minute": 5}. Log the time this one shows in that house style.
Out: {"hour": 6, "minute": 49}
